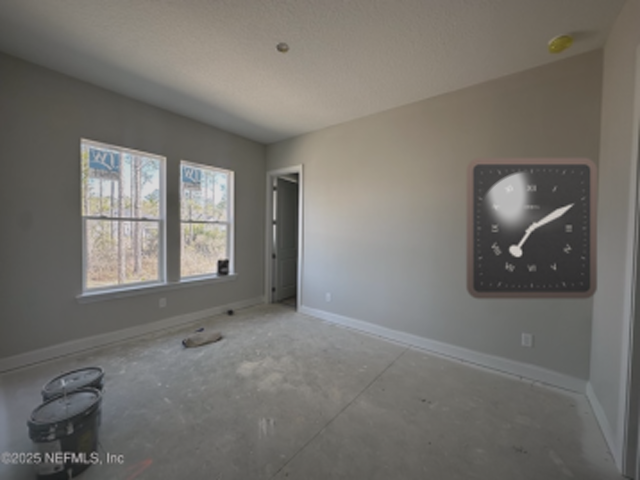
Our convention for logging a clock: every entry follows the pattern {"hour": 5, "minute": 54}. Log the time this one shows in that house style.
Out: {"hour": 7, "minute": 10}
